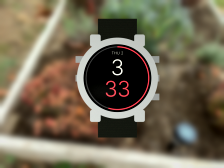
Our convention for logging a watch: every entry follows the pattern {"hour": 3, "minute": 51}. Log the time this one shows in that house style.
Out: {"hour": 3, "minute": 33}
